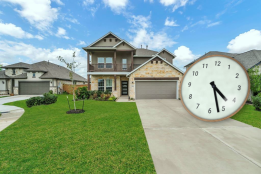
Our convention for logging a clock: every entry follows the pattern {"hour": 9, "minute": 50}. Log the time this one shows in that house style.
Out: {"hour": 4, "minute": 27}
